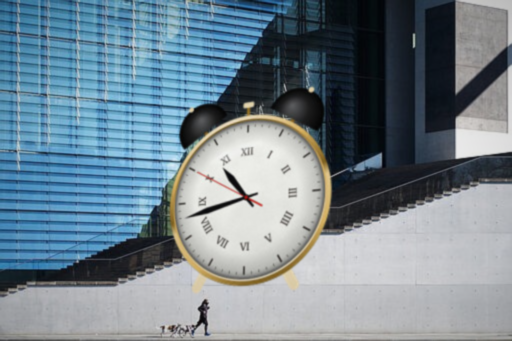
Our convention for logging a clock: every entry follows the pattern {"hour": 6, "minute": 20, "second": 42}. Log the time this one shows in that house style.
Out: {"hour": 10, "minute": 42, "second": 50}
